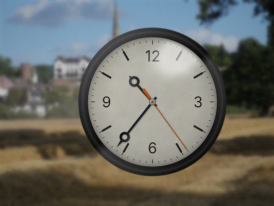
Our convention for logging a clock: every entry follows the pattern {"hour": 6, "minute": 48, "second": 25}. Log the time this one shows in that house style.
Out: {"hour": 10, "minute": 36, "second": 24}
